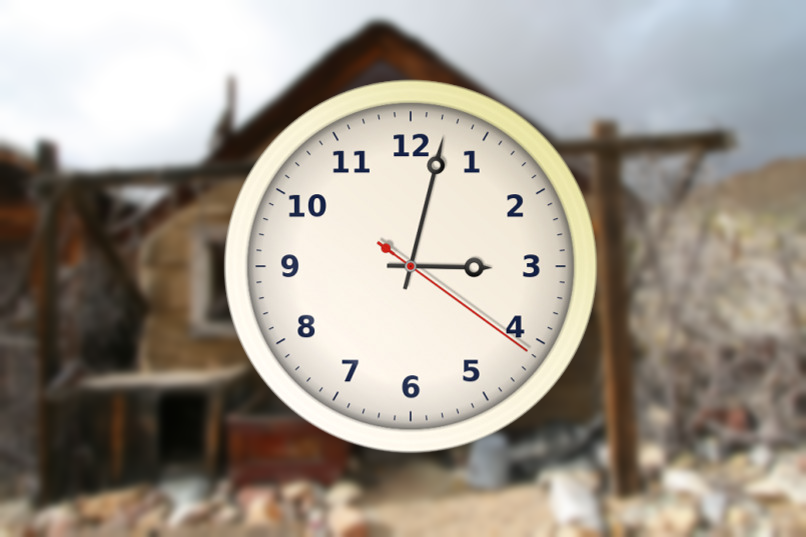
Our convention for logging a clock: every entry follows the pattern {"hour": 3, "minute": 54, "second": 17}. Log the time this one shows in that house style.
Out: {"hour": 3, "minute": 2, "second": 21}
